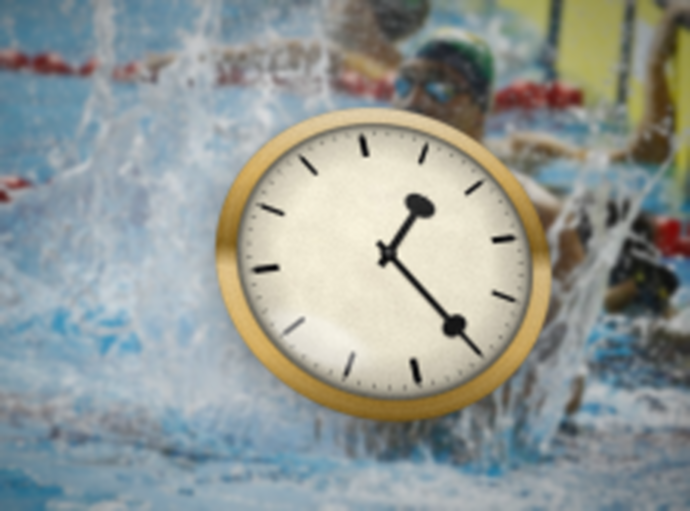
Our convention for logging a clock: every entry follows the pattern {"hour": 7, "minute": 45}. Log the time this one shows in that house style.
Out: {"hour": 1, "minute": 25}
